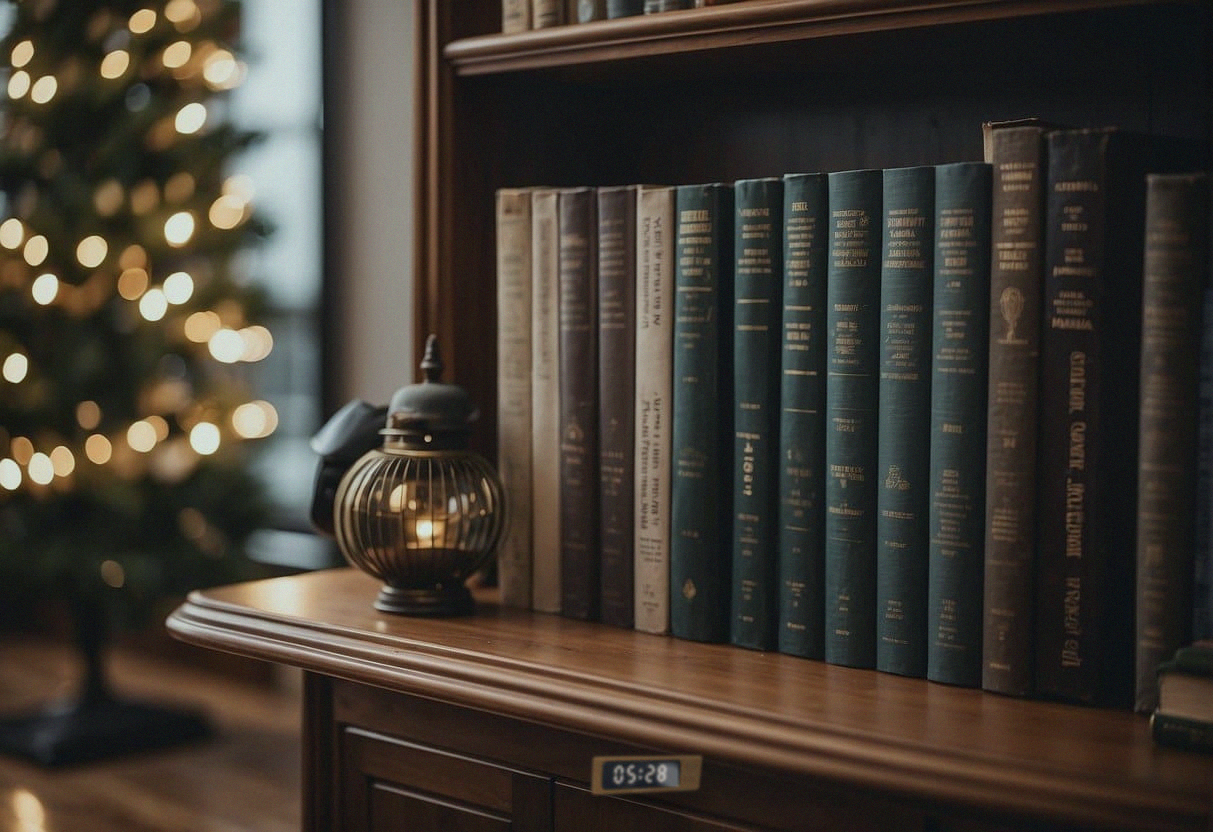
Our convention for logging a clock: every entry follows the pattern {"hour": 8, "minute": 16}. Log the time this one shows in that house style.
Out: {"hour": 5, "minute": 28}
